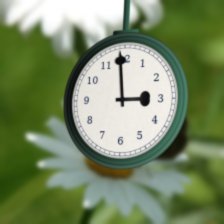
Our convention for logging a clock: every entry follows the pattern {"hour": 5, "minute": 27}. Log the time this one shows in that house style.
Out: {"hour": 2, "minute": 59}
